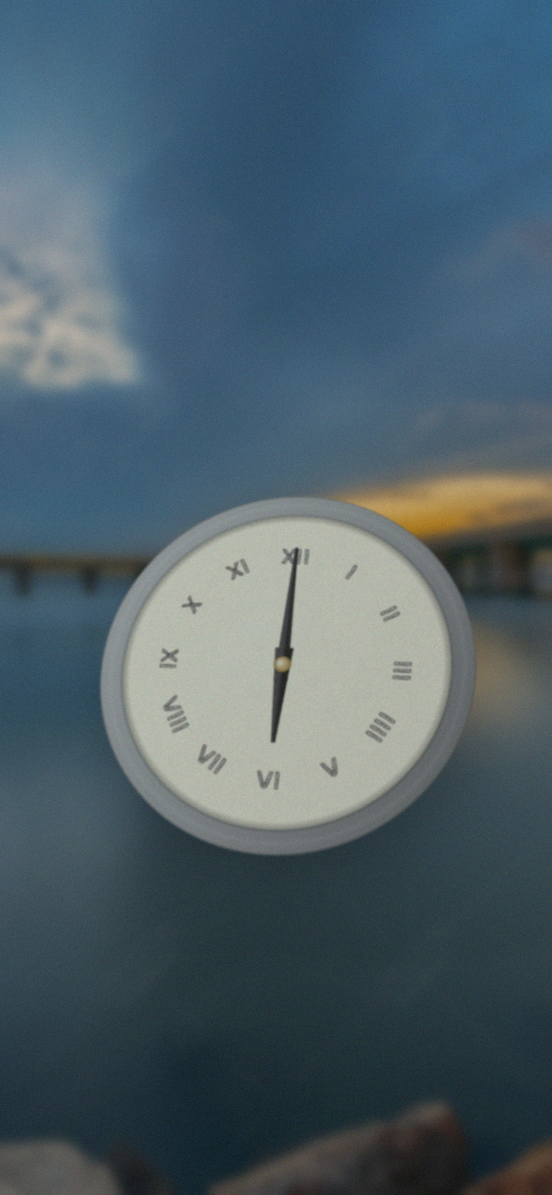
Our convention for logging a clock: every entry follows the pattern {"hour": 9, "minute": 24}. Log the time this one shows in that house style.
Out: {"hour": 6, "minute": 0}
